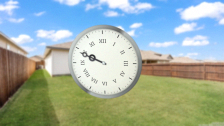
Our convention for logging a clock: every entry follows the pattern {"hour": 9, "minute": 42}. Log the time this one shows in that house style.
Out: {"hour": 9, "minute": 49}
